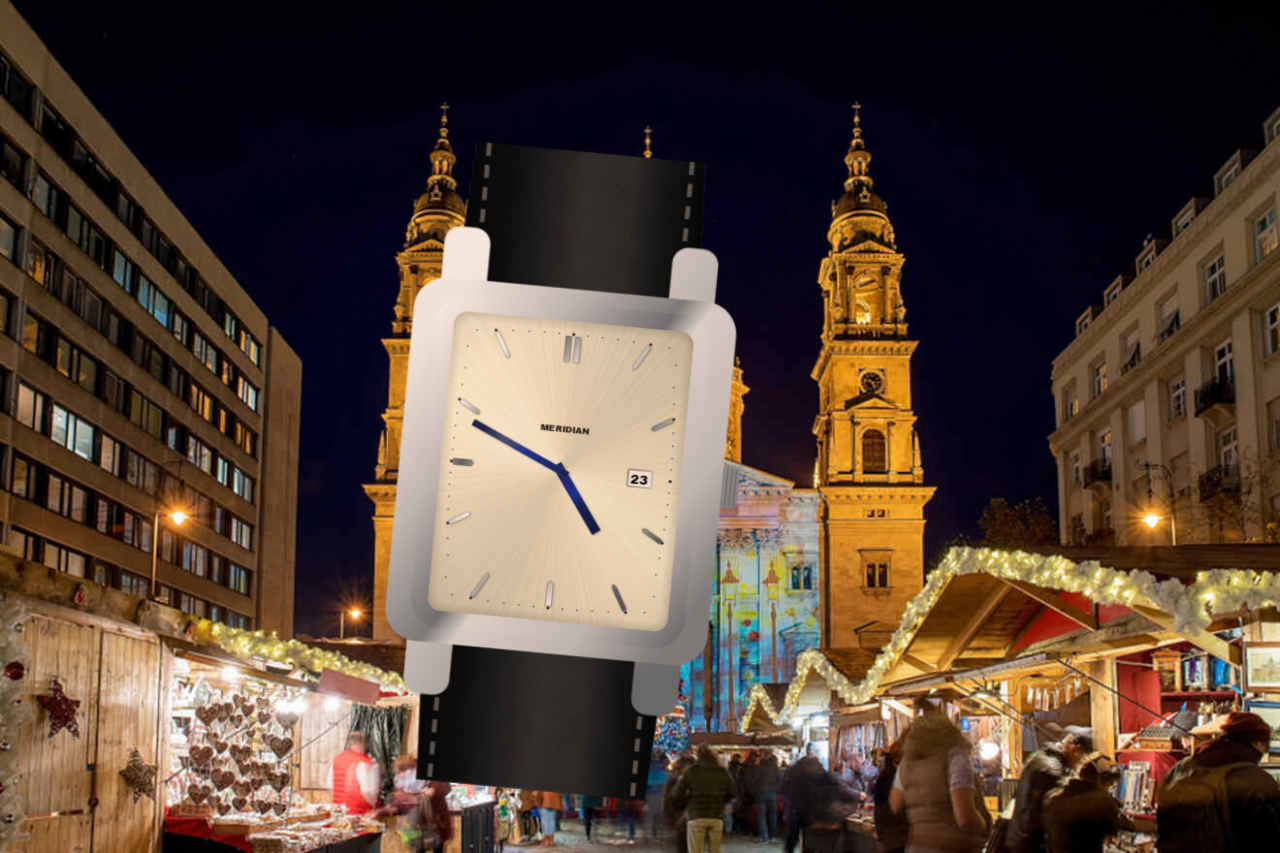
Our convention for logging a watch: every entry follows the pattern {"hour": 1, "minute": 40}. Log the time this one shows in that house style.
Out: {"hour": 4, "minute": 49}
